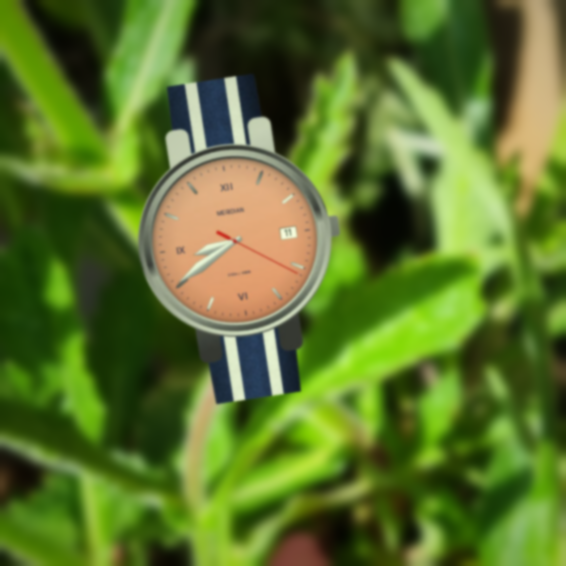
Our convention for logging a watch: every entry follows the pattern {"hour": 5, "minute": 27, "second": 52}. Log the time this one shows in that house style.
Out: {"hour": 8, "minute": 40, "second": 21}
